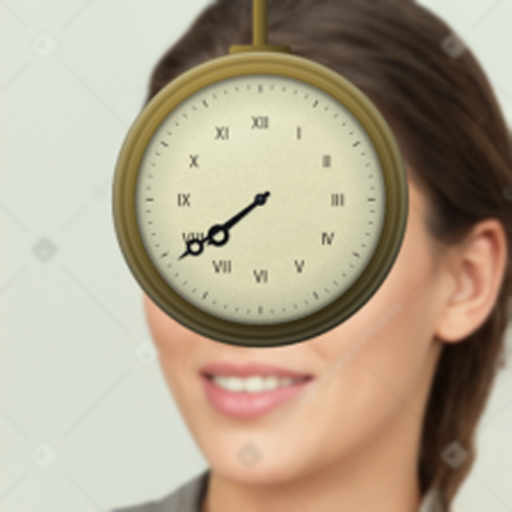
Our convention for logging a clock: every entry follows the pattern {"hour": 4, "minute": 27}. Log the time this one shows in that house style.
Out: {"hour": 7, "minute": 39}
